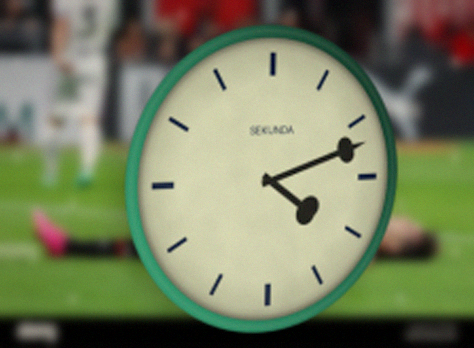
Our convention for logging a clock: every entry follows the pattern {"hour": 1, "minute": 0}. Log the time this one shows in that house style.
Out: {"hour": 4, "minute": 12}
